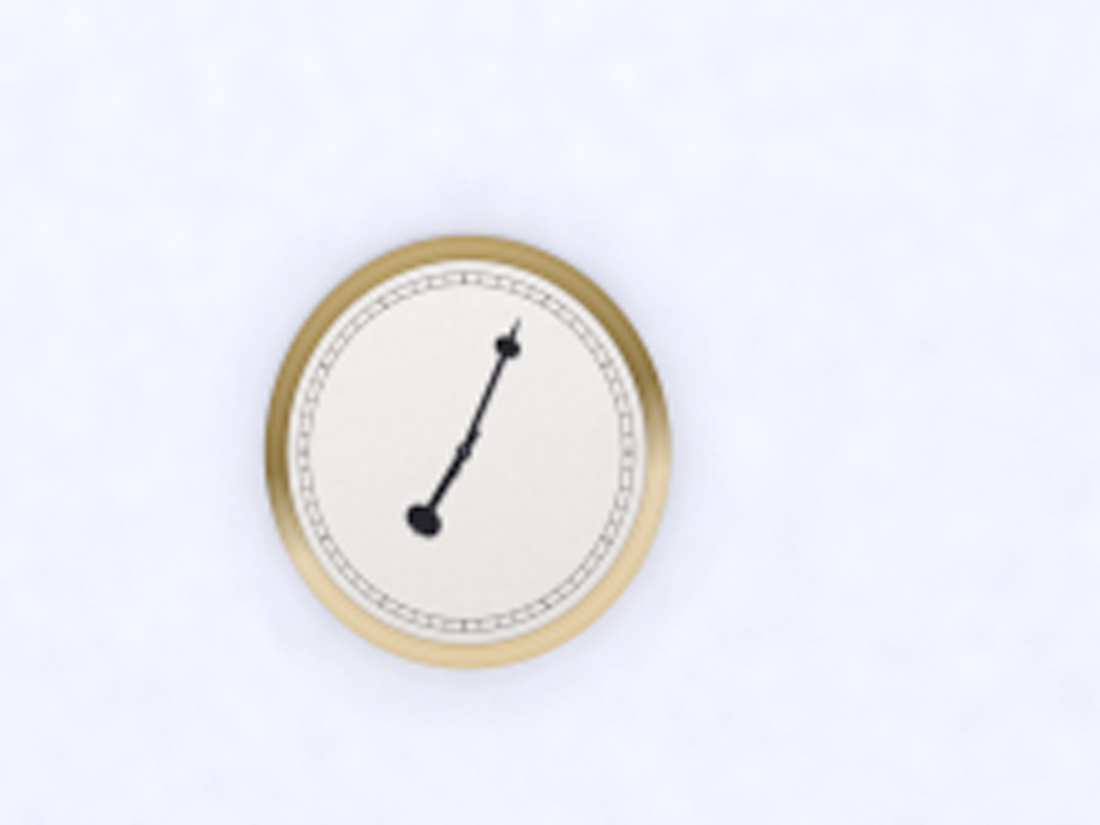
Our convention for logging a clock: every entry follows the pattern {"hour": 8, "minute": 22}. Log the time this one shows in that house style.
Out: {"hour": 7, "minute": 4}
